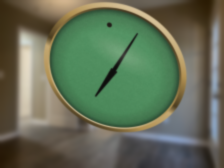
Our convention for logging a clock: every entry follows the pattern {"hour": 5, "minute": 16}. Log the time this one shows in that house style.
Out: {"hour": 7, "minute": 5}
